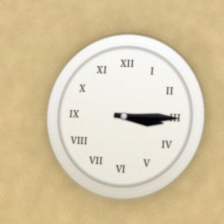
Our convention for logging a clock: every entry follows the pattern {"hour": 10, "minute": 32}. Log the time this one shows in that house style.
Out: {"hour": 3, "minute": 15}
